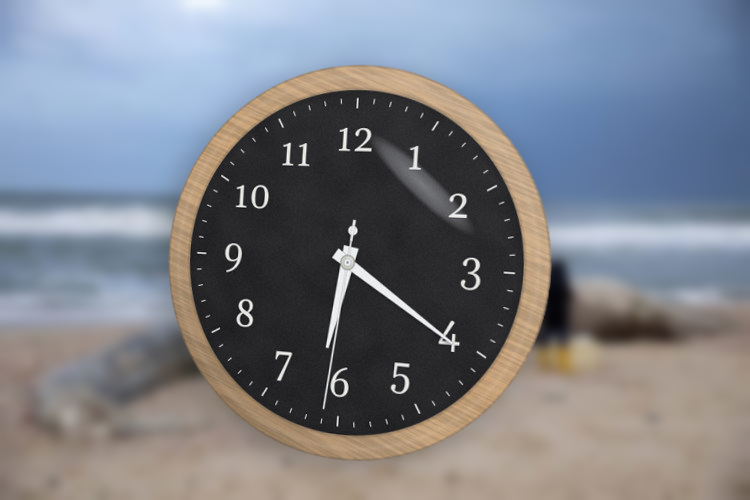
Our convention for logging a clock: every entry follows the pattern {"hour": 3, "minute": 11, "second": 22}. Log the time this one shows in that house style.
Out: {"hour": 6, "minute": 20, "second": 31}
